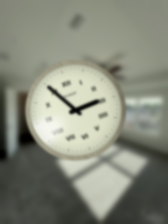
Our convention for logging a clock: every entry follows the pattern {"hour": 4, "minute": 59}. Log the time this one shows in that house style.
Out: {"hour": 2, "minute": 55}
